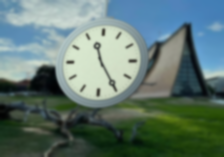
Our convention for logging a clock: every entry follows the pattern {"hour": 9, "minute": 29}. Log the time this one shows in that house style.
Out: {"hour": 11, "minute": 25}
